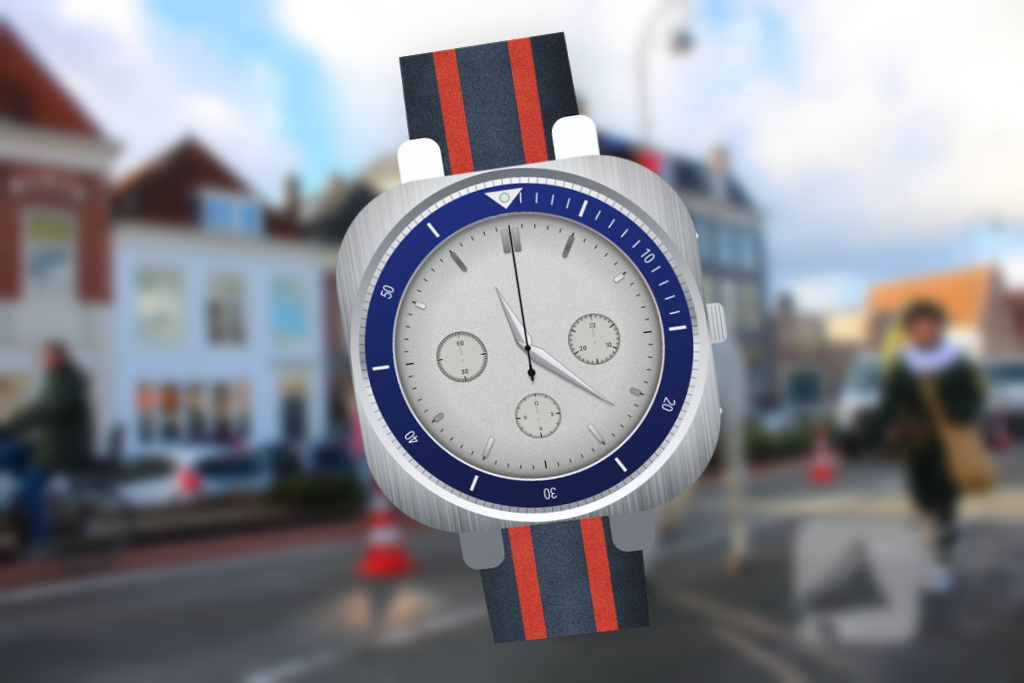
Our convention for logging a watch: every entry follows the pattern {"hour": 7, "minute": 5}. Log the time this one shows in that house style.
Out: {"hour": 11, "minute": 22}
